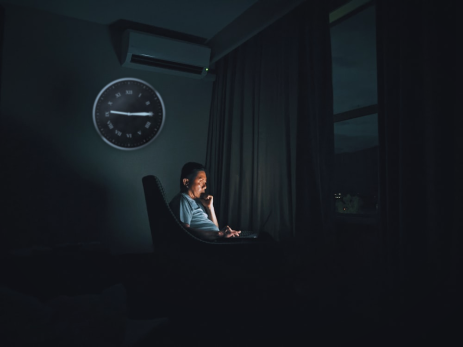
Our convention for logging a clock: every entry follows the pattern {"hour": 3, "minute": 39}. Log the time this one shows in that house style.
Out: {"hour": 9, "minute": 15}
